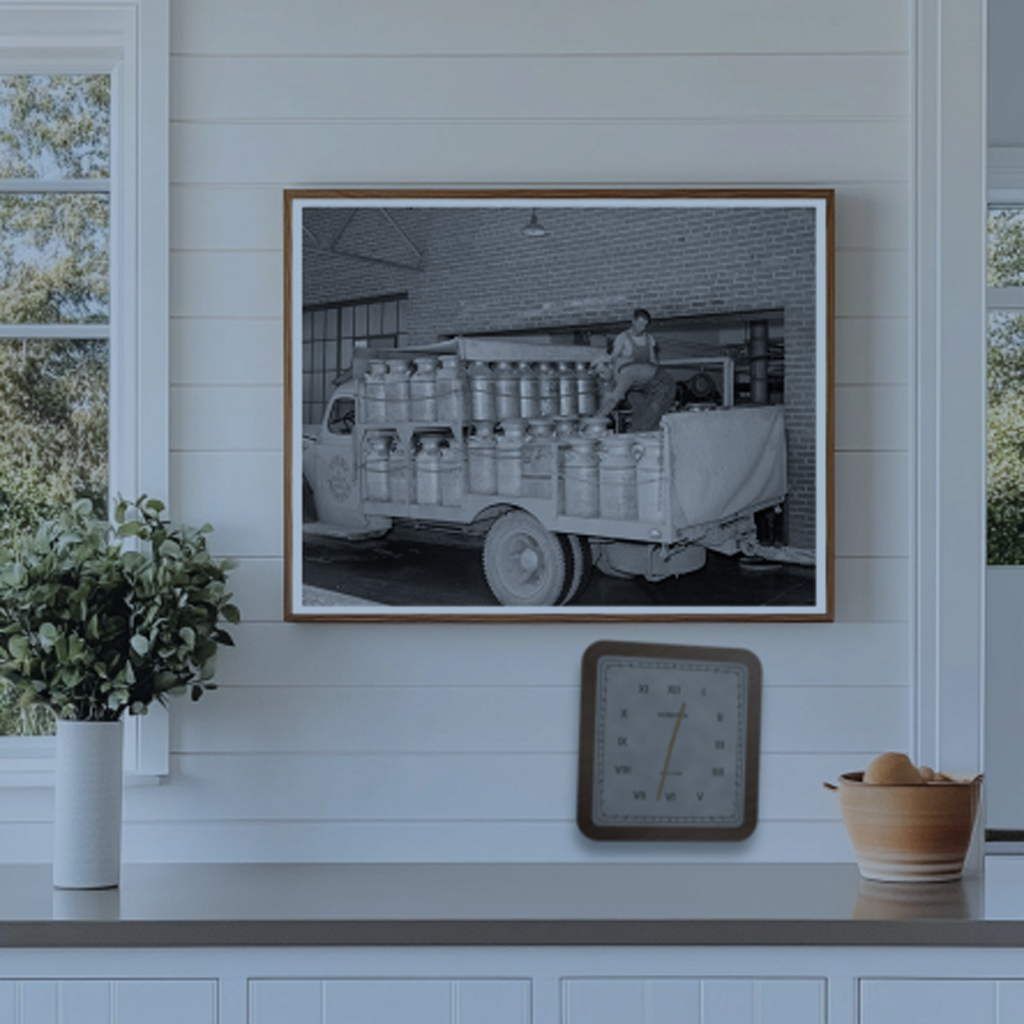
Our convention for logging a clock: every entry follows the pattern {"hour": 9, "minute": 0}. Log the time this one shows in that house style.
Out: {"hour": 12, "minute": 32}
